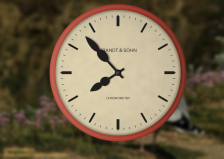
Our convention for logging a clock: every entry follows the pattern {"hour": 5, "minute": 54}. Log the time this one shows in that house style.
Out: {"hour": 7, "minute": 53}
